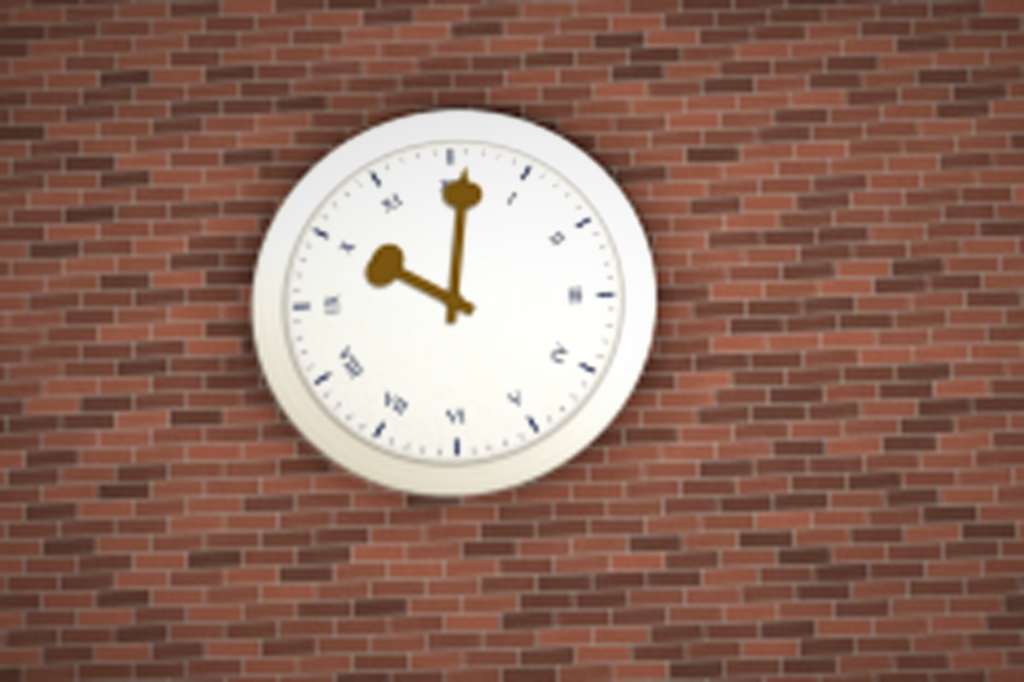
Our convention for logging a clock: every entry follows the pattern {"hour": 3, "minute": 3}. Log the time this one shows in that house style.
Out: {"hour": 10, "minute": 1}
